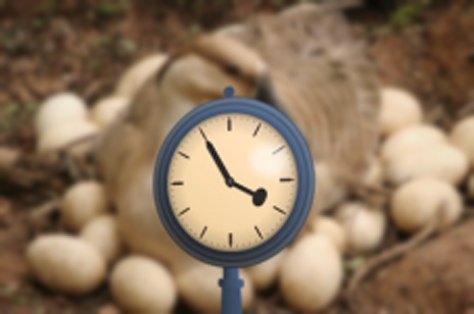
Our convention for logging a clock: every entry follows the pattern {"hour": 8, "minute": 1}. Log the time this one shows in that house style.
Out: {"hour": 3, "minute": 55}
